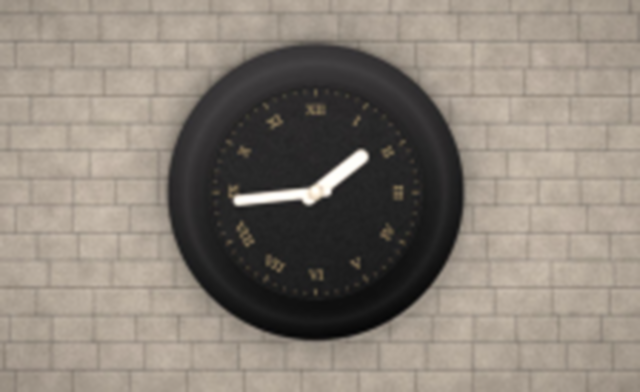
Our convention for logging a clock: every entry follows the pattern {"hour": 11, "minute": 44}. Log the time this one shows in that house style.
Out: {"hour": 1, "minute": 44}
